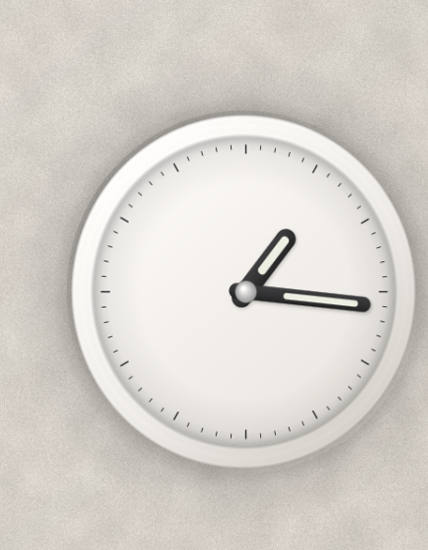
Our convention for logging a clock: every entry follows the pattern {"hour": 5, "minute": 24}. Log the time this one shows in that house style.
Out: {"hour": 1, "minute": 16}
